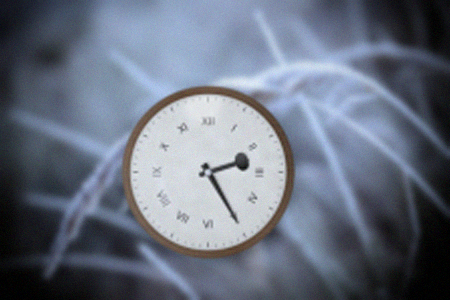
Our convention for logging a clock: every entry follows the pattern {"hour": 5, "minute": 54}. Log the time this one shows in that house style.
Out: {"hour": 2, "minute": 25}
